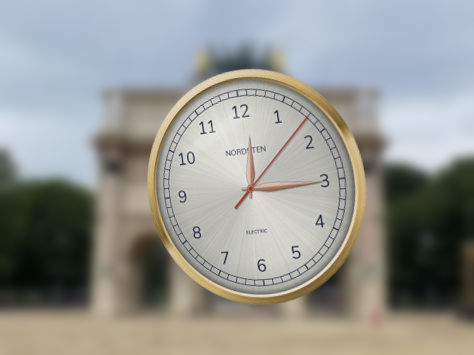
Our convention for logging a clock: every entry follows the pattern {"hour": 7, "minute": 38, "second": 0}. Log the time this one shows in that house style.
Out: {"hour": 12, "minute": 15, "second": 8}
